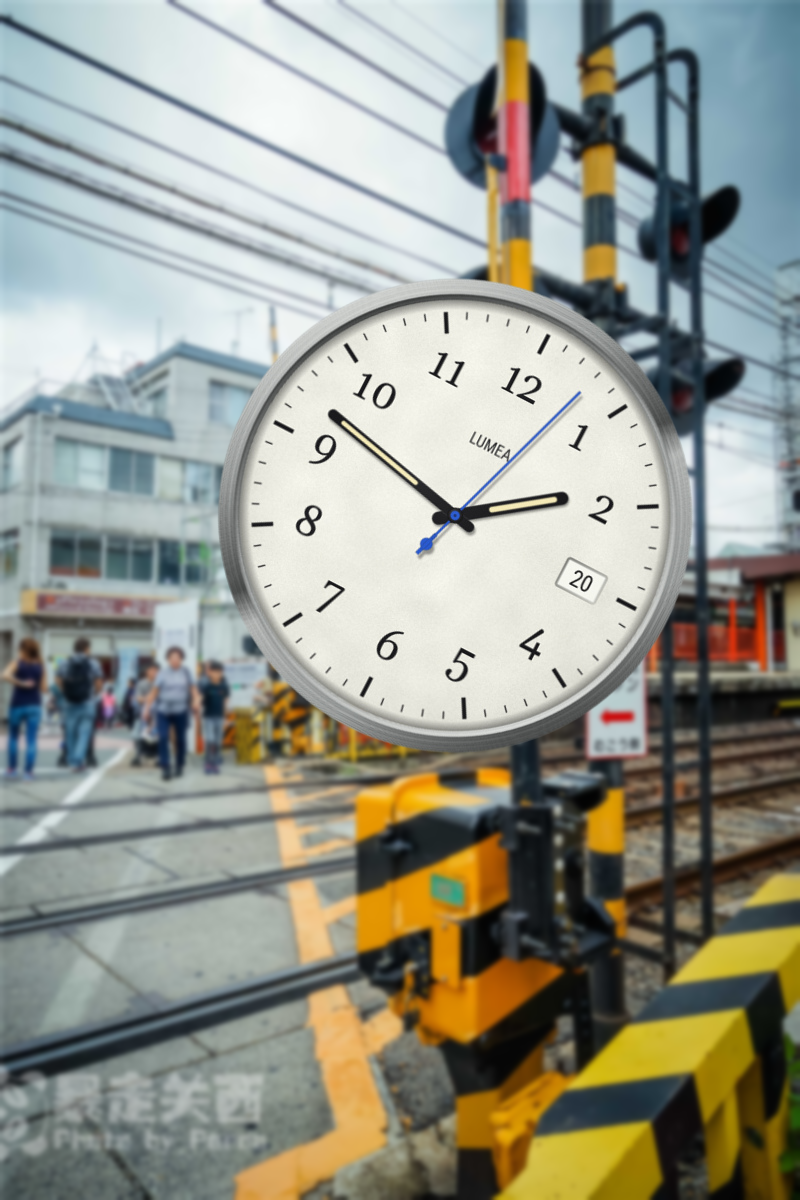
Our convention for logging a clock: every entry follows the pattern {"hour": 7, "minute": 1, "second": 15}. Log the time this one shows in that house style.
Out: {"hour": 1, "minute": 47, "second": 3}
